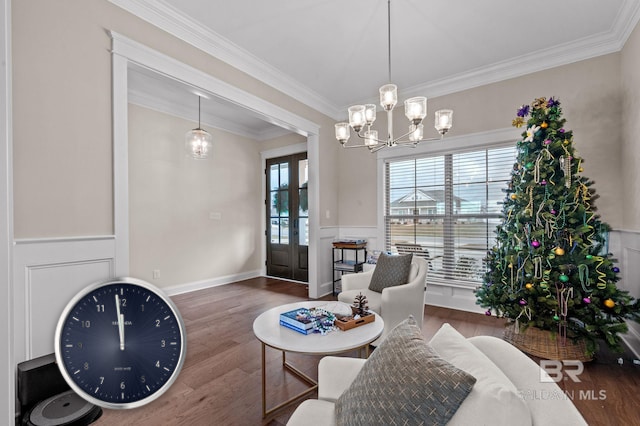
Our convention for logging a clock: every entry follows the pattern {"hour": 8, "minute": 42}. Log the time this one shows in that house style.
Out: {"hour": 11, "minute": 59}
